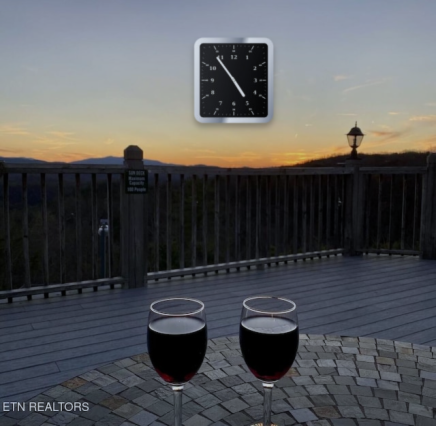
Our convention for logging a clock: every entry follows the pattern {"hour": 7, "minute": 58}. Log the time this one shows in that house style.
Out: {"hour": 4, "minute": 54}
